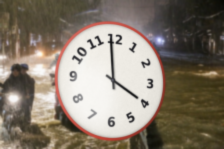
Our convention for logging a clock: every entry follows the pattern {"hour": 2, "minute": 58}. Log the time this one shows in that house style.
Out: {"hour": 3, "minute": 59}
